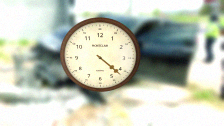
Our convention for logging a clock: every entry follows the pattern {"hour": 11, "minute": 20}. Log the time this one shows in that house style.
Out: {"hour": 4, "minute": 22}
